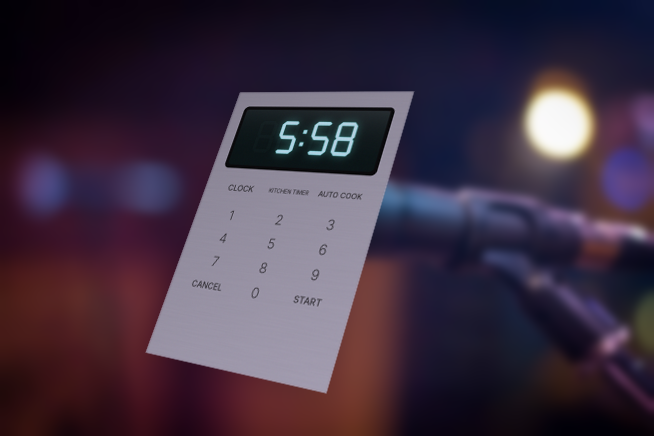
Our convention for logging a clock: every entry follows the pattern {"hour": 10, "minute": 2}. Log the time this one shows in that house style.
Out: {"hour": 5, "minute": 58}
